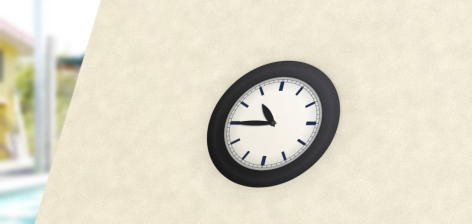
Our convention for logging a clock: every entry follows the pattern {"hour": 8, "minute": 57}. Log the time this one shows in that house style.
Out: {"hour": 10, "minute": 45}
